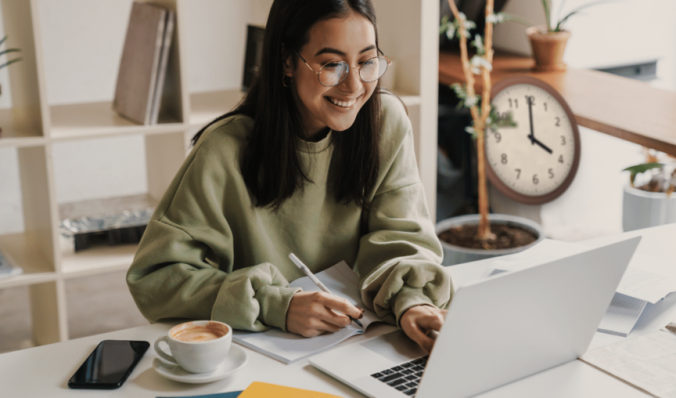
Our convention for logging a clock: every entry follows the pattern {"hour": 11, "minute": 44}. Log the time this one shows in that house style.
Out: {"hour": 4, "minute": 0}
